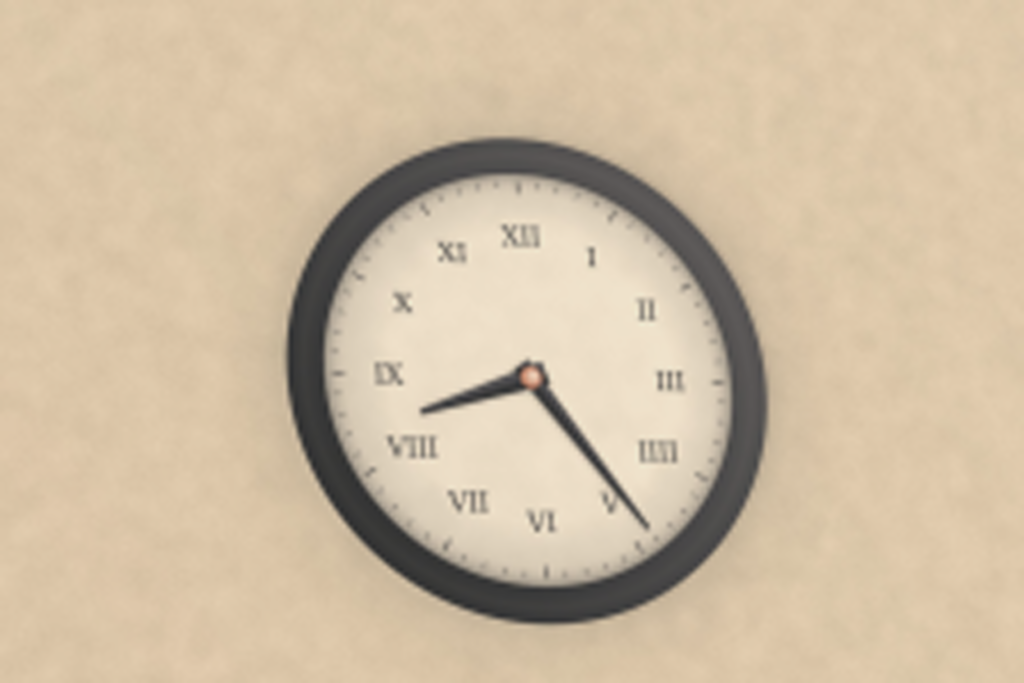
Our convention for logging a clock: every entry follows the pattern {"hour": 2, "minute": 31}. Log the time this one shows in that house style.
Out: {"hour": 8, "minute": 24}
